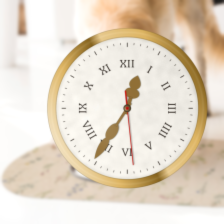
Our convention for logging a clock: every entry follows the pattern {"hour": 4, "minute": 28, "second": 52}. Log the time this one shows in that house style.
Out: {"hour": 12, "minute": 35, "second": 29}
